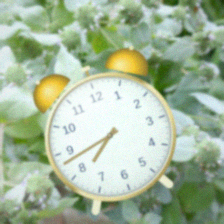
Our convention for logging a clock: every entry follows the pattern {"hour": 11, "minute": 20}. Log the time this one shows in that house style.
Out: {"hour": 7, "minute": 43}
